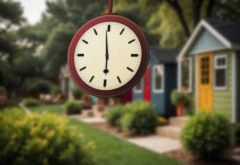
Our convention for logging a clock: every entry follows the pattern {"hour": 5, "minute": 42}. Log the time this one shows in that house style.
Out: {"hour": 5, "minute": 59}
